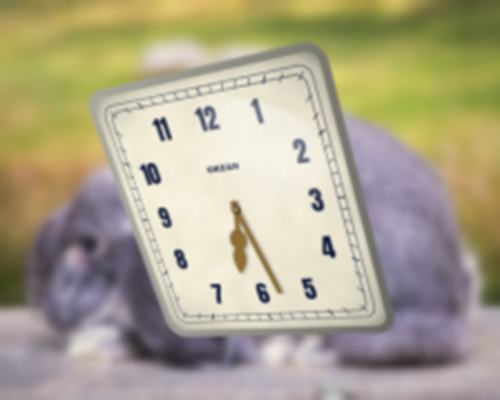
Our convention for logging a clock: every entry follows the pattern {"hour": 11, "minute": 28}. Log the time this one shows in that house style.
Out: {"hour": 6, "minute": 28}
